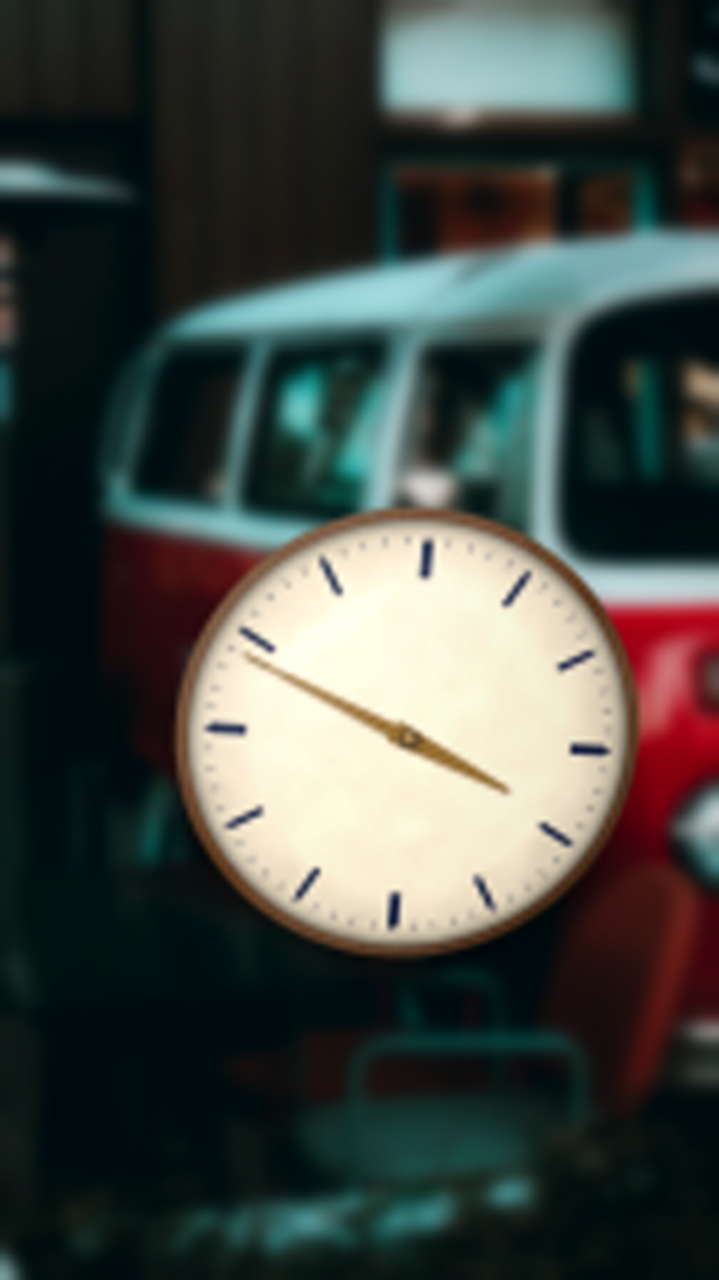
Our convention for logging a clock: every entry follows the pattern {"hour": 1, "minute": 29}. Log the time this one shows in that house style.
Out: {"hour": 3, "minute": 49}
